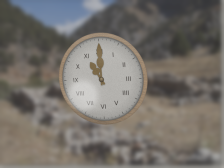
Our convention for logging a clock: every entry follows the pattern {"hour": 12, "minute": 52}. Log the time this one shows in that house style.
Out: {"hour": 11, "minute": 0}
